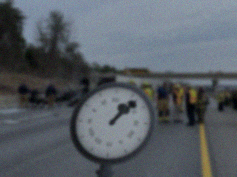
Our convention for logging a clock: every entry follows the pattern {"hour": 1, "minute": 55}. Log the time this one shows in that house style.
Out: {"hour": 1, "minute": 7}
